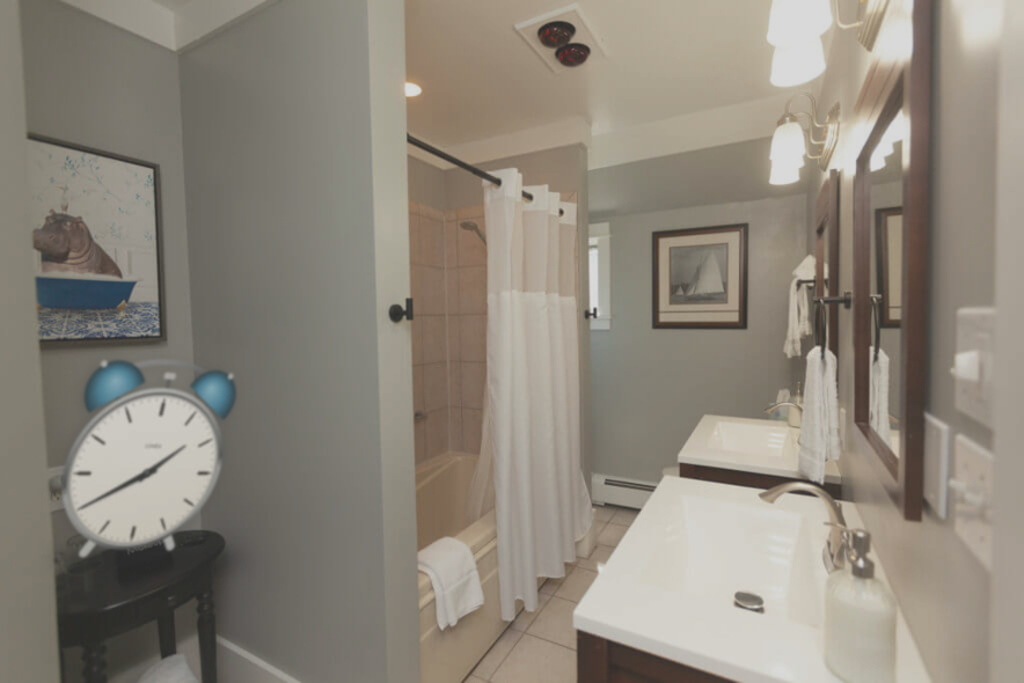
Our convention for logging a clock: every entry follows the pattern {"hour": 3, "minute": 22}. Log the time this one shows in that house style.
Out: {"hour": 1, "minute": 40}
